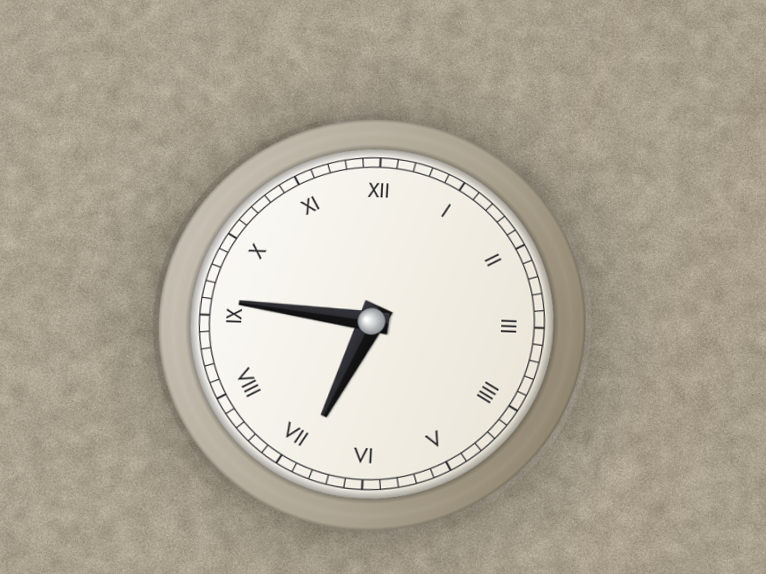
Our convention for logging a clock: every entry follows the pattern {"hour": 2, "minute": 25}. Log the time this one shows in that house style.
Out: {"hour": 6, "minute": 46}
